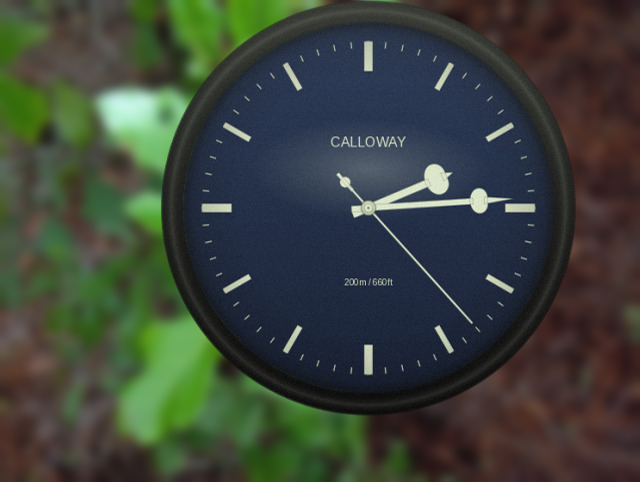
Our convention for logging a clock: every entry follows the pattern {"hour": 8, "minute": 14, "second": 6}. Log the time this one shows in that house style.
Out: {"hour": 2, "minute": 14, "second": 23}
